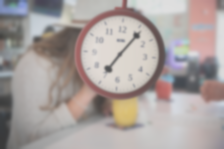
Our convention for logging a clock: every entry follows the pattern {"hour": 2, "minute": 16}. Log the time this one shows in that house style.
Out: {"hour": 7, "minute": 6}
